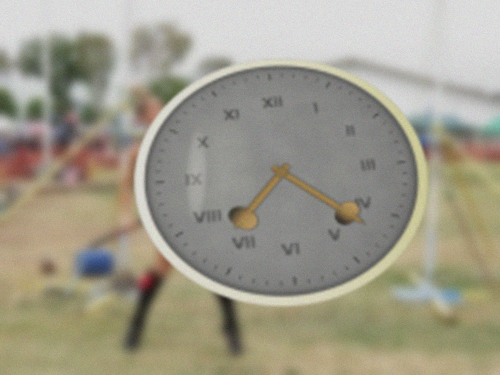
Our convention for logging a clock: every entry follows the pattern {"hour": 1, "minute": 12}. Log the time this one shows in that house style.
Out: {"hour": 7, "minute": 22}
